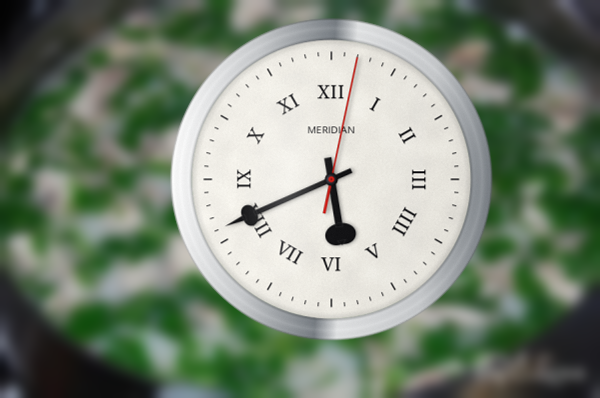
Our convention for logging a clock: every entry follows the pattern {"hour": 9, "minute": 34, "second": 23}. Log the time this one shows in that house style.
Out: {"hour": 5, "minute": 41, "second": 2}
